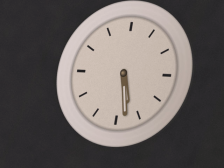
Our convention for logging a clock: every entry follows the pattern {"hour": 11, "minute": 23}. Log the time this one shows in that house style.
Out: {"hour": 5, "minute": 28}
